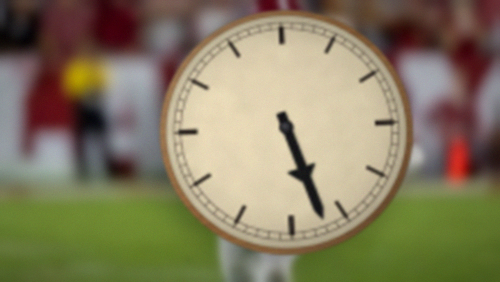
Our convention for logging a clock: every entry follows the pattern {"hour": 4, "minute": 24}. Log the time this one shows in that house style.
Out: {"hour": 5, "minute": 27}
